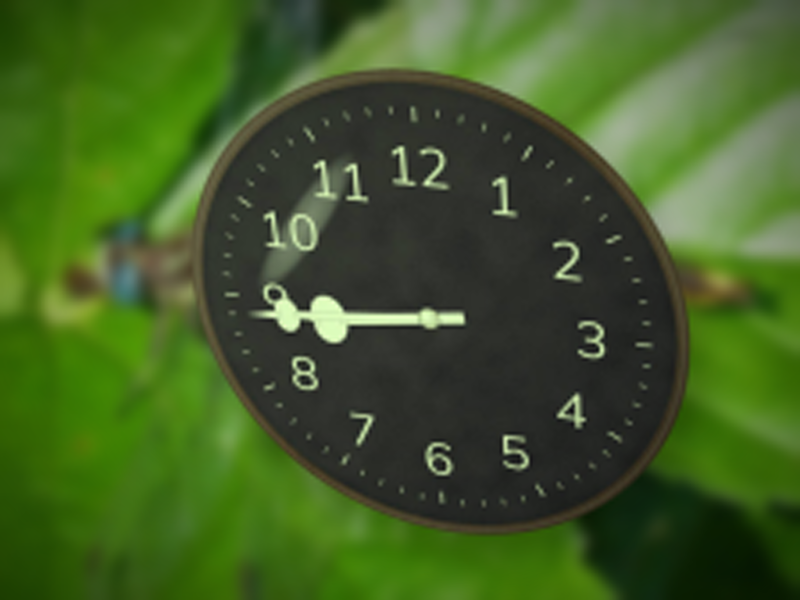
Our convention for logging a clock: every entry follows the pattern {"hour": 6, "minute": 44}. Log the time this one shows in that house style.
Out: {"hour": 8, "minute": 44}
